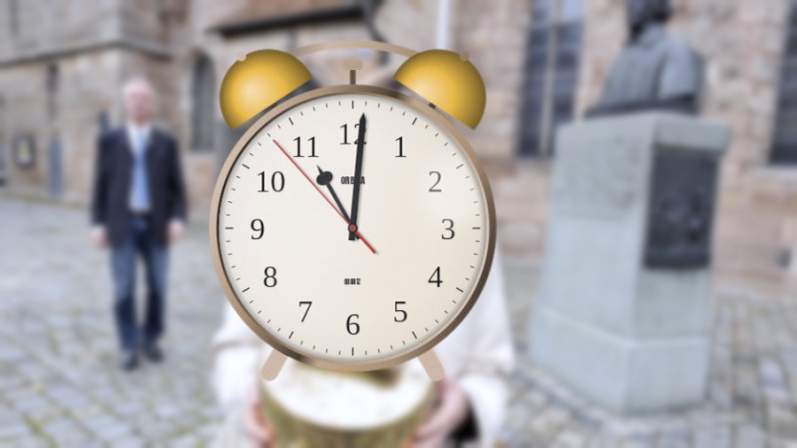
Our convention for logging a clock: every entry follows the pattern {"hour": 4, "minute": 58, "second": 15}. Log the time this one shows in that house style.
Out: {"hour": 11, "minute": 0, "second": 53}
